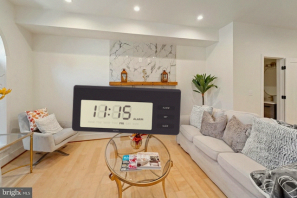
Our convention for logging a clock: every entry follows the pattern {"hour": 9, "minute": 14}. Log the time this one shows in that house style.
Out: {"hour": 11, "minute": 15}
